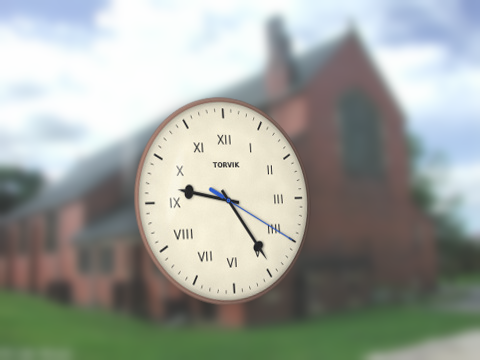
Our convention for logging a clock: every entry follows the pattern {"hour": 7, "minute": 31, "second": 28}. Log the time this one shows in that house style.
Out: {"hour": 9, "minute": 24, "second": 20}
